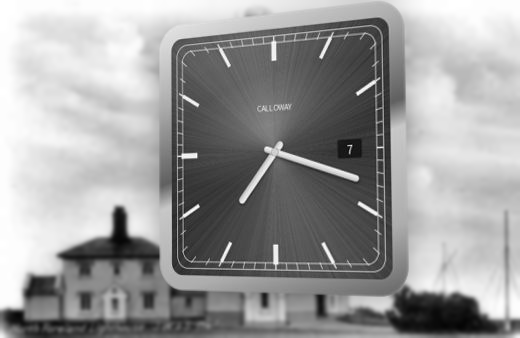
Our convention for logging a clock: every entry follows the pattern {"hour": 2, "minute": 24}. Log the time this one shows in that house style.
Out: {"hour": 7, "minute": 18}
